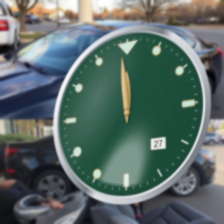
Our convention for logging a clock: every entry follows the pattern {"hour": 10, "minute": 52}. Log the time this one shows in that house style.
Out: {"hour": 11, "minute": 59}
